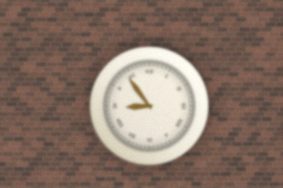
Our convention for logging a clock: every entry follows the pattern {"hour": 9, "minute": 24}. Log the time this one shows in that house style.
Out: {"hour": 8, "minute": 54}
